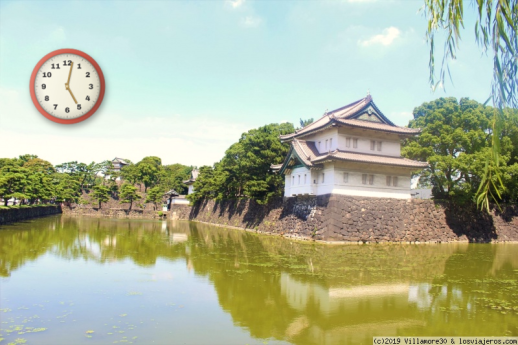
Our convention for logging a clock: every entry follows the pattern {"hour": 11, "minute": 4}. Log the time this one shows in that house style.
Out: {"hour": 5, "minute": 2}
